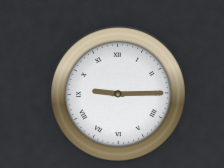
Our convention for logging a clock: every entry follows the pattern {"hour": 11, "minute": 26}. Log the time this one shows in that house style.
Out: {"hour": 9, "minute": 15}
